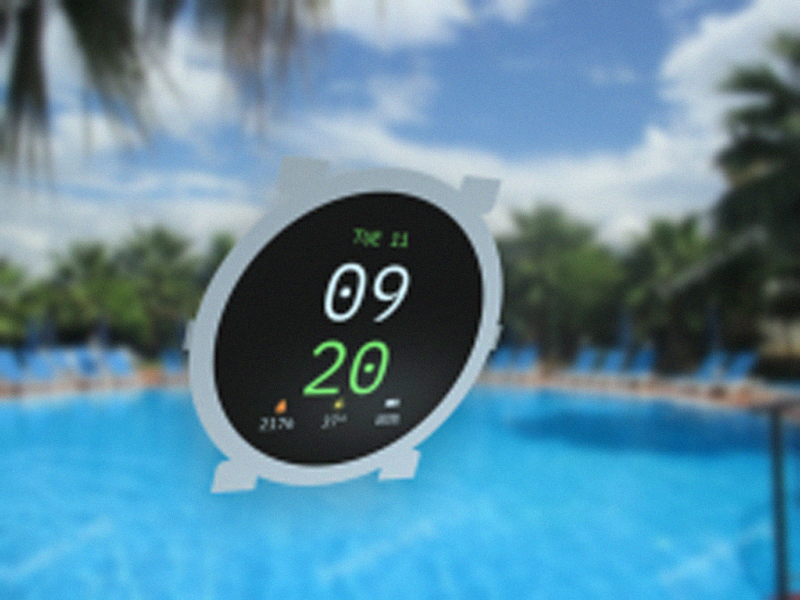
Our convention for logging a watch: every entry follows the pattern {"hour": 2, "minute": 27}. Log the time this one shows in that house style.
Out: {"hour": 9, "minute": 20}
